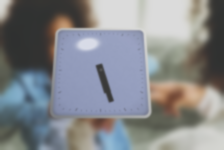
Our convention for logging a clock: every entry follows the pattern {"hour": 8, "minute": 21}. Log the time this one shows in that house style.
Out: {"hour": 5, "minute": 27}
